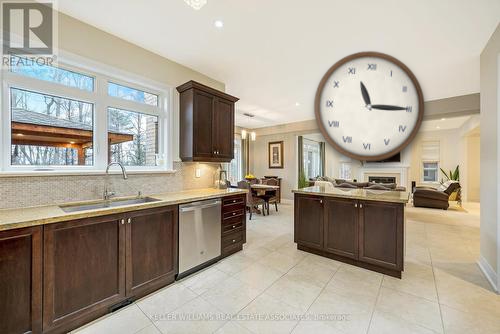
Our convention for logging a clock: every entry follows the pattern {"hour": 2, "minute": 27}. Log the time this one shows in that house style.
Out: {"hour": 11, "minute": 15}
